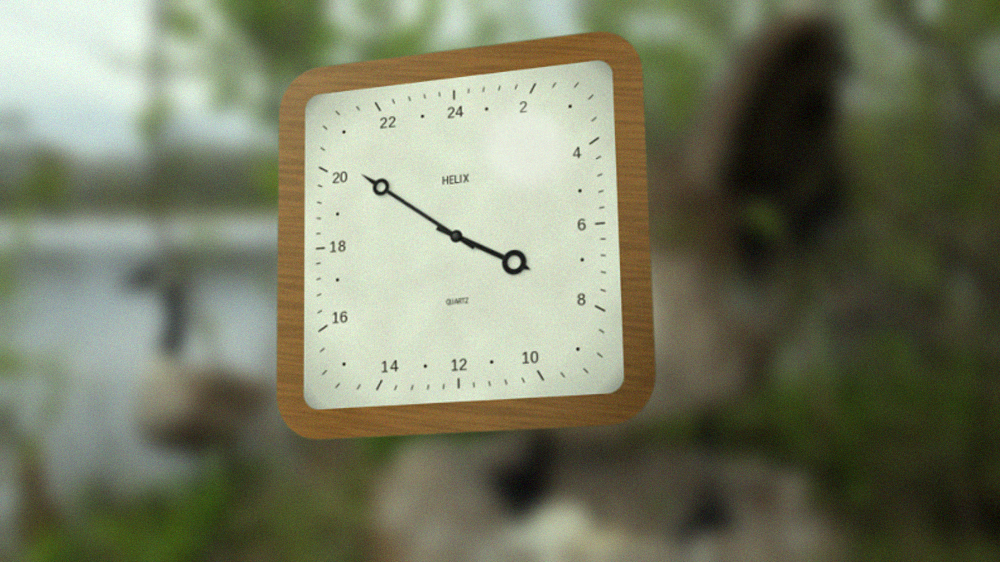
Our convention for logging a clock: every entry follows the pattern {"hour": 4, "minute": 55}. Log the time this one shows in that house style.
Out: {"hour": 7, "minute": 51}
